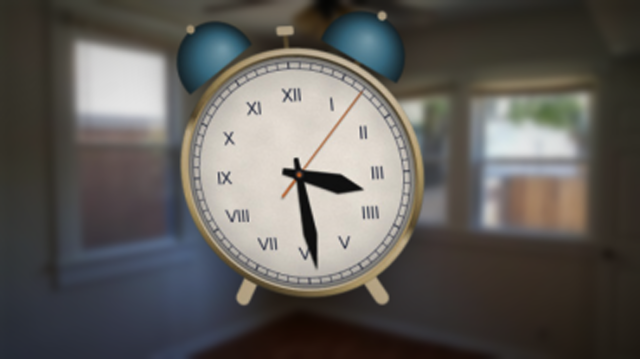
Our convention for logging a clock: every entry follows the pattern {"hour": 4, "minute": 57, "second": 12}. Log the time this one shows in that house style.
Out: {"hour": 3, "minute": 29, "second": 7}
